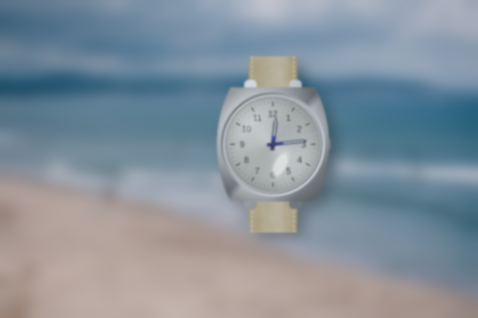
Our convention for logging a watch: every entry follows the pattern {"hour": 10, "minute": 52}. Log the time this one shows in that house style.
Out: {"hour": 12, "minute": 14}
